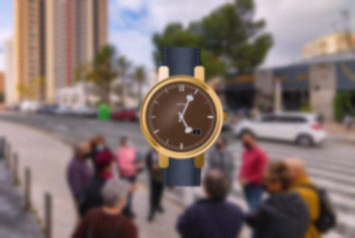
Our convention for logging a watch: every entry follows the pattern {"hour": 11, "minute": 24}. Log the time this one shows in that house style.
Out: {"hour": 5, "minute": 4}
